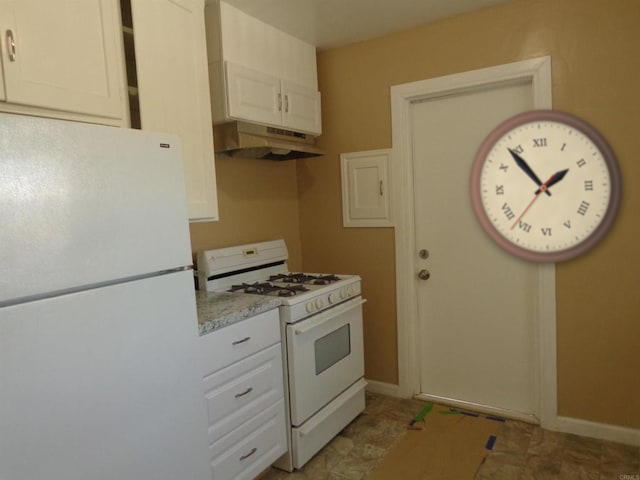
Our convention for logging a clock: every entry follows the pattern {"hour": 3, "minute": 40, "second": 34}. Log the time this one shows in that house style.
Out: {"hour": 1, "minute": 53, "second": 37}
